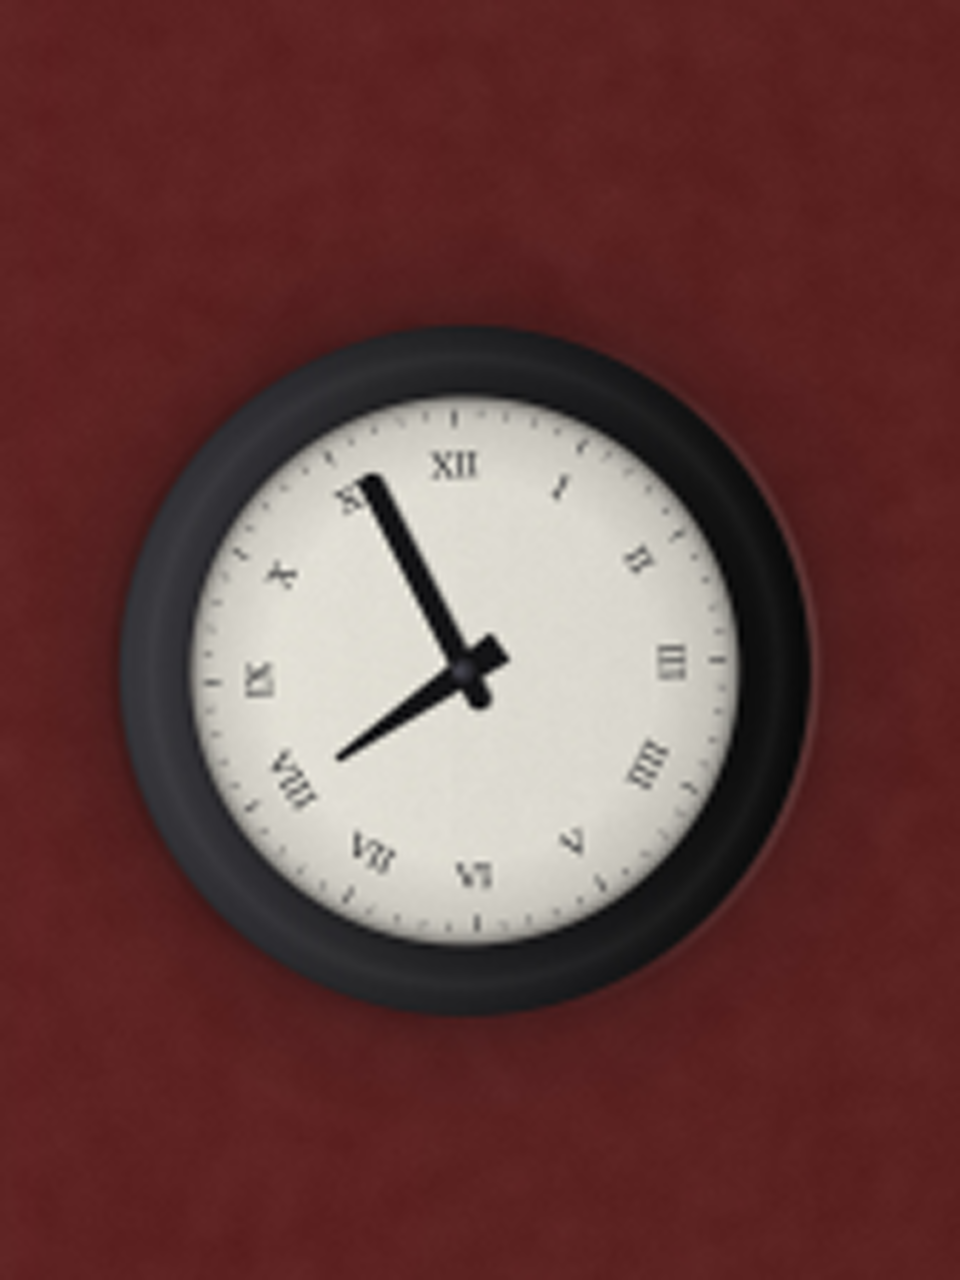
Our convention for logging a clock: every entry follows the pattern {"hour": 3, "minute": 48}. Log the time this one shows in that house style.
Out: {"hour": 7, "minute": 56}
